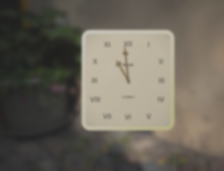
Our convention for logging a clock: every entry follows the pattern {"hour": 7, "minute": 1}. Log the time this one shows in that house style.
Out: {"hour": 10, "minute": 59}
